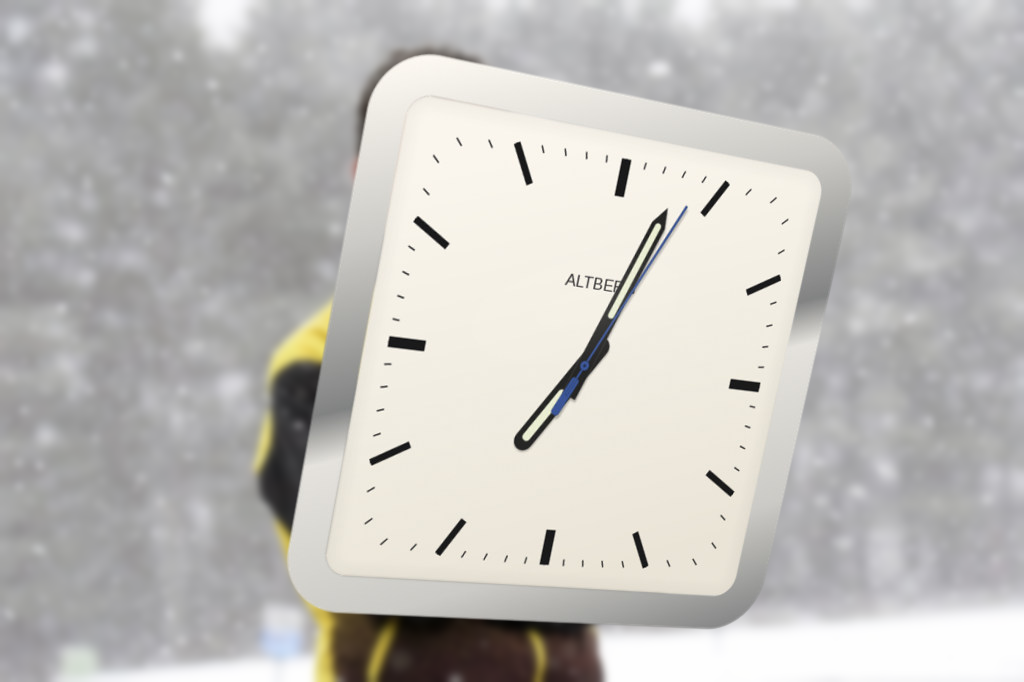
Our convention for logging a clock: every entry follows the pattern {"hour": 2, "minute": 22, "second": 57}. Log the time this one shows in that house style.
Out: {"hour": 7, "minute": 3, "second": 4}
